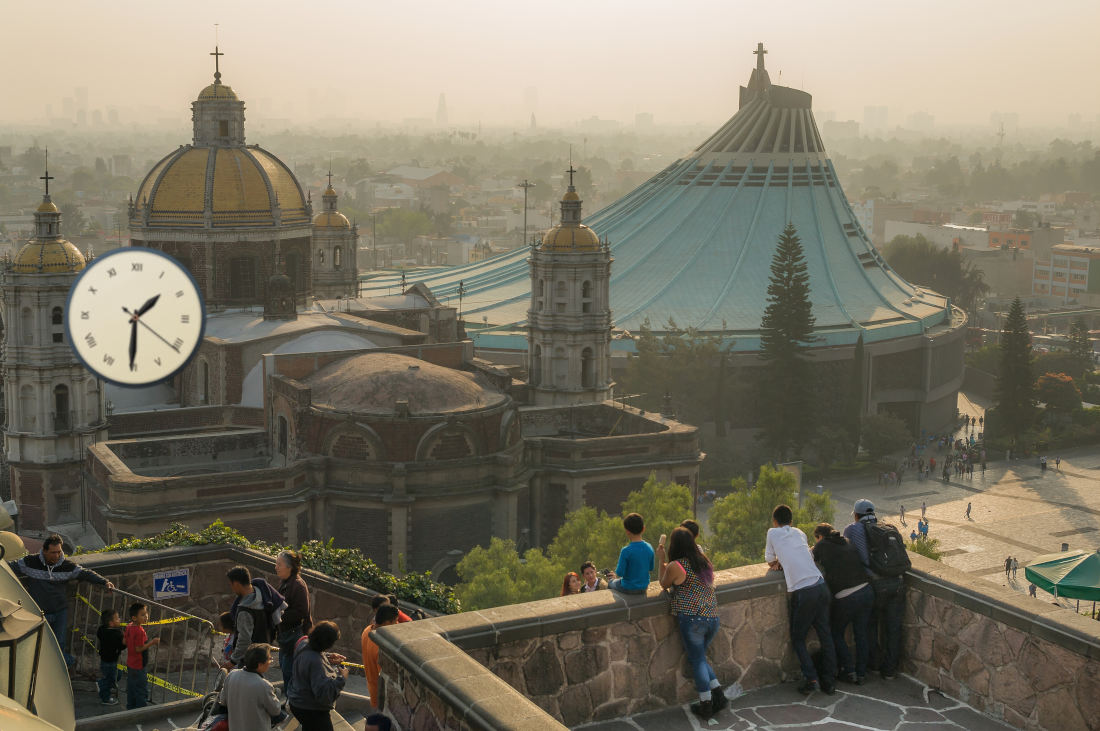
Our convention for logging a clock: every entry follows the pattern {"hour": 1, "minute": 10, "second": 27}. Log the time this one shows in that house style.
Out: {"hour": 1, "minute": 30, "second": 21}
